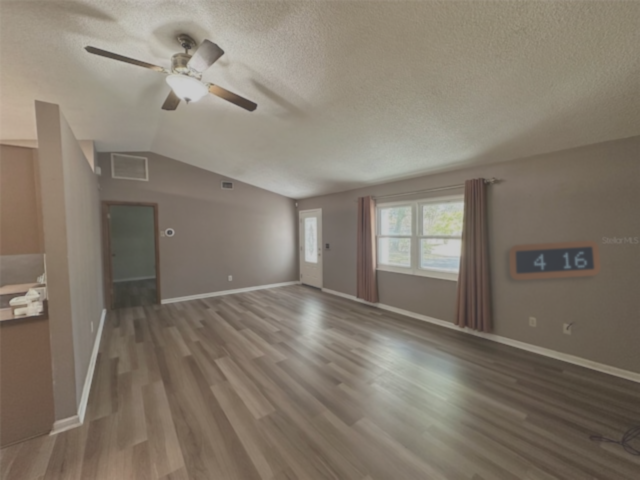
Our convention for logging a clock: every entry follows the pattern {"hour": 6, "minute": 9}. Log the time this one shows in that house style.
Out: {"hour": 4, "minute": 16}
